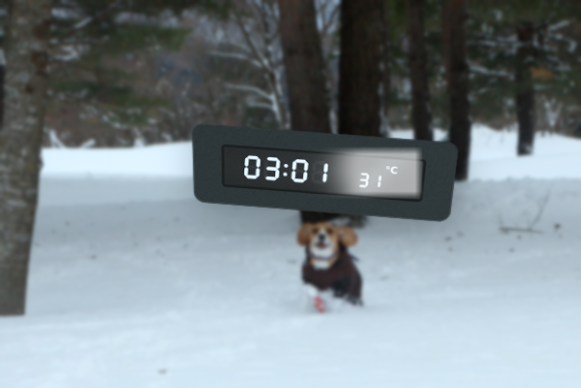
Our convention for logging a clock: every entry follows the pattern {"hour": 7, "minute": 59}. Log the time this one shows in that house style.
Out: {"hour": 3, "minute": 1}
